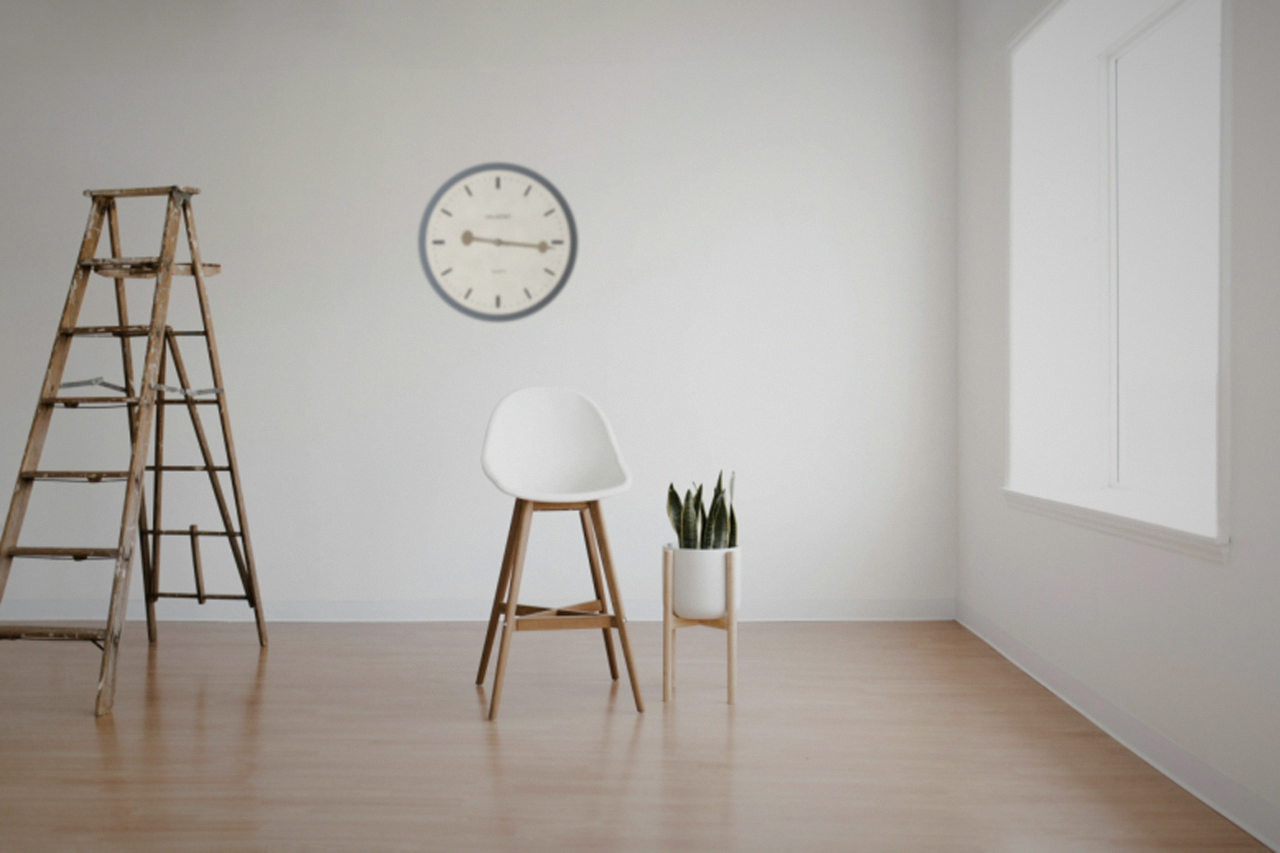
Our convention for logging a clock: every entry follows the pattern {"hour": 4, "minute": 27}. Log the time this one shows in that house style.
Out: {"hour": 9, "minute": 16}
